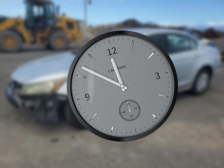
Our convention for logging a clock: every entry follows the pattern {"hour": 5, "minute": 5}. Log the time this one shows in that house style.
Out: {"hour": 11, "minute": 52}
